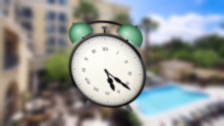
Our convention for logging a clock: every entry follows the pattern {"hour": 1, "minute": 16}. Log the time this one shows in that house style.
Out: {"hour": 5, "minute": 21}
